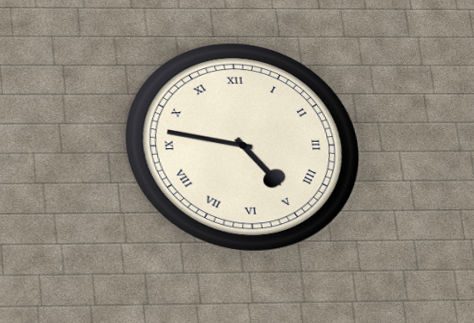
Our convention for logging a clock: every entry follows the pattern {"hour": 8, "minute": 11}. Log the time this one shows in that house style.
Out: {"hour": 4, "minute": 47}
